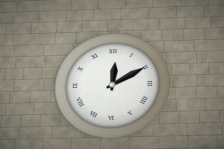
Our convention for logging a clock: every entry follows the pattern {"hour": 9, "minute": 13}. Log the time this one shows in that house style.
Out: {"hour": 12, "minute": 10}
